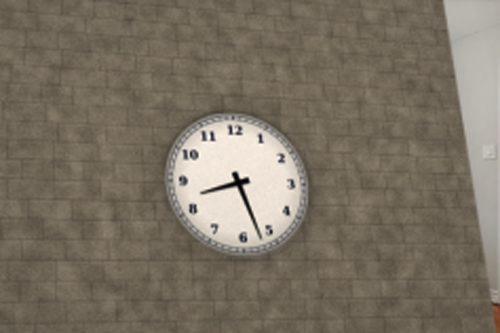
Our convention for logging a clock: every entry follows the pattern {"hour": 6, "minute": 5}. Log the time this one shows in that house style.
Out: {"hour": 8, "minute": 27}
